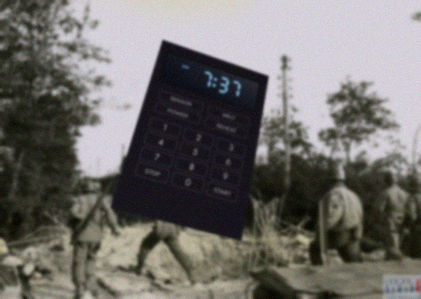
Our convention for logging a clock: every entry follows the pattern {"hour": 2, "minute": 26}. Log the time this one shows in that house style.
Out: {"hour": 7, "minute": 37}
